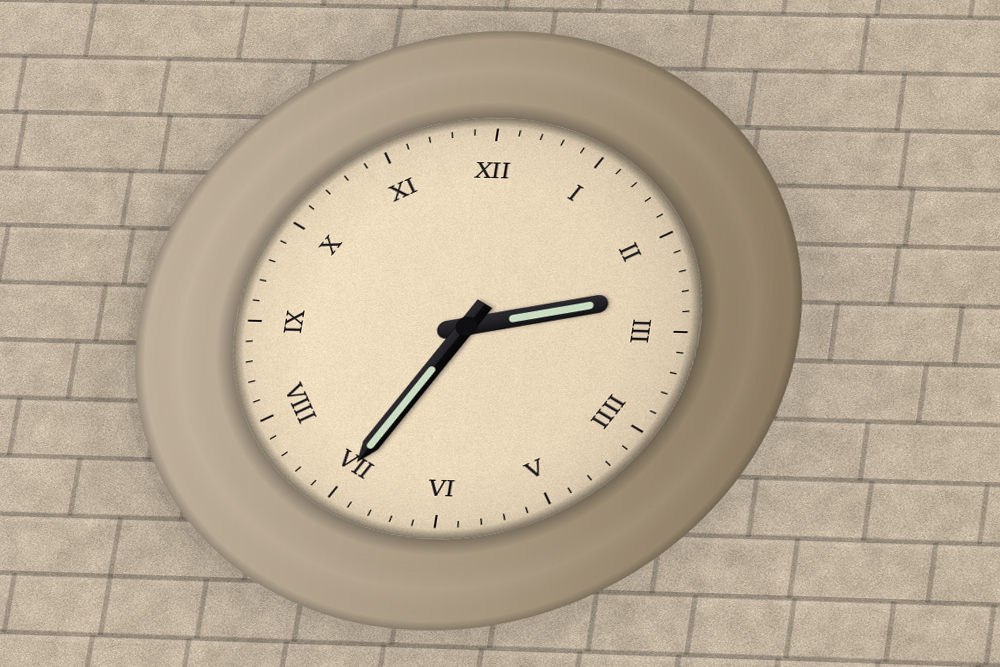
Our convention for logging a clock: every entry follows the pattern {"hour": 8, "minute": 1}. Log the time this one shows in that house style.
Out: {"hour": 2, "minute": 35}
